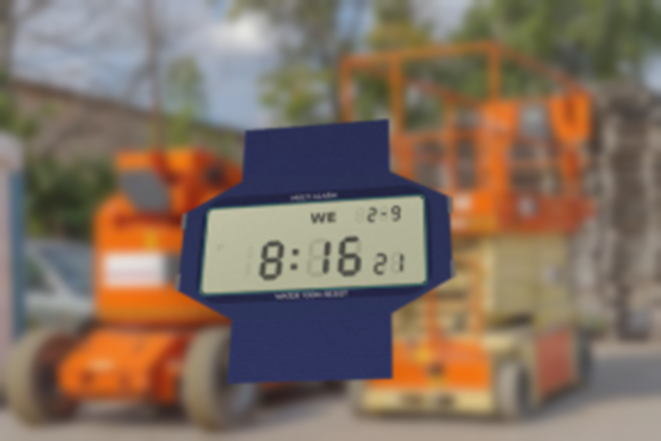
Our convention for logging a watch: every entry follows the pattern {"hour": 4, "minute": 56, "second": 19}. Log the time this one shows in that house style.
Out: {"hour": 8, "minute": 16, "second": 21}
